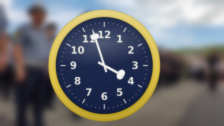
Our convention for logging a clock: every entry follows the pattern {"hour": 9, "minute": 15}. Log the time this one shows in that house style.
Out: {"hour": 3, "minute": 57}
